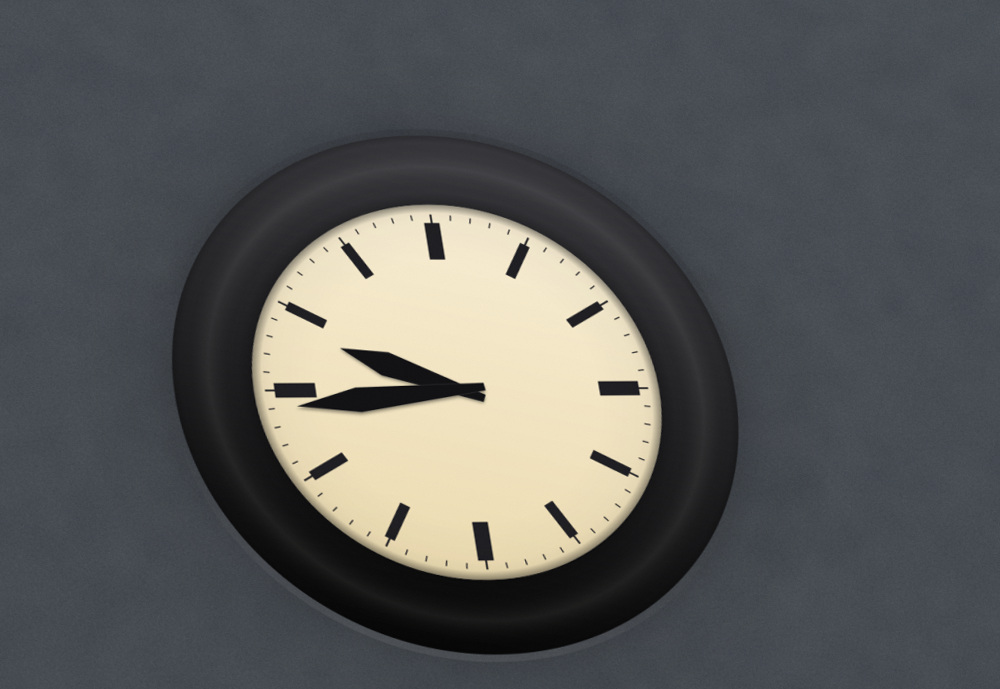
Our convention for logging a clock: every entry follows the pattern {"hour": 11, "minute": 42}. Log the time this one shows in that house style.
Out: {"hour": 9, "minute": 44}
